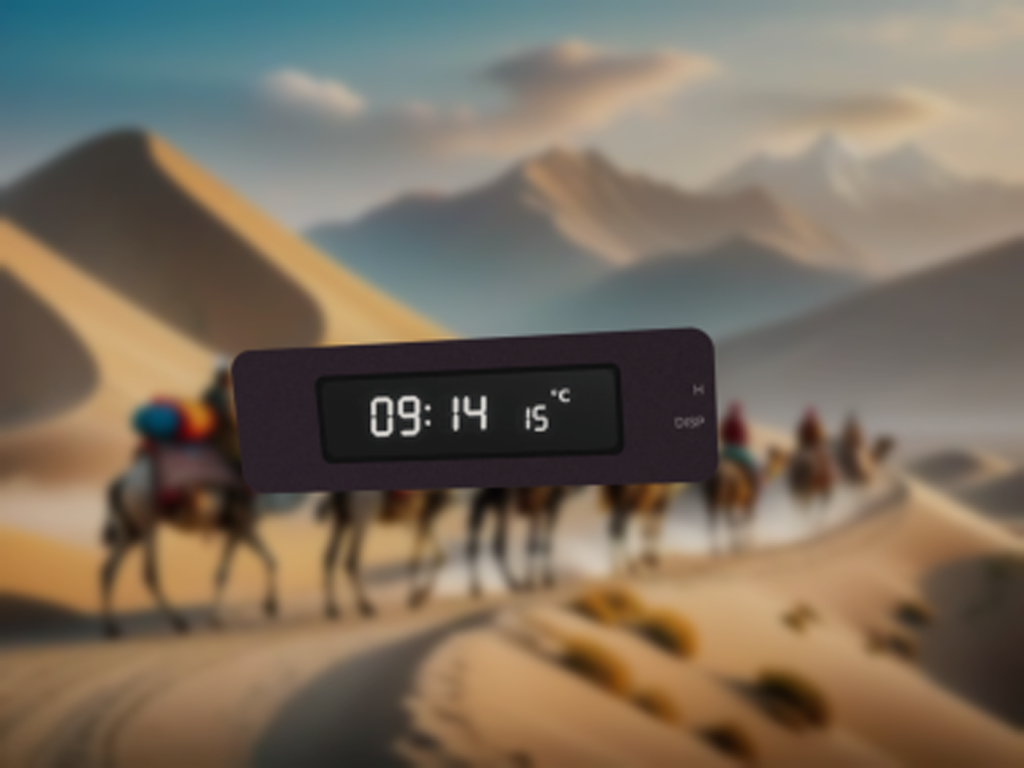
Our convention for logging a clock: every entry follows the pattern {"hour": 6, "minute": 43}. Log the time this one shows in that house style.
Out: {"hour": 9, "minute": 14}
